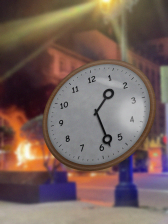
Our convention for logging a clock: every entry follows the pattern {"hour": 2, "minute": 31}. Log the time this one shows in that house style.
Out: {"hour": 1, "minute": 28}
